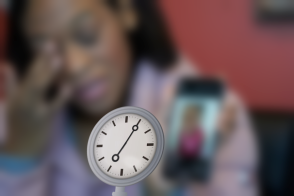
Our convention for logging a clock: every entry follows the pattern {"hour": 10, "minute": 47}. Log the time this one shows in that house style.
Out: {"hour": 7, "minute": 5}
